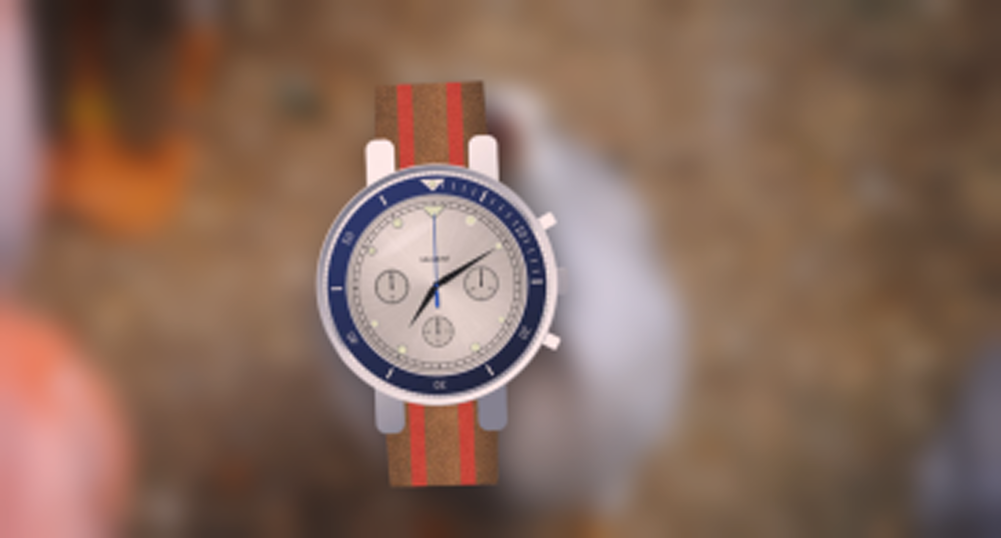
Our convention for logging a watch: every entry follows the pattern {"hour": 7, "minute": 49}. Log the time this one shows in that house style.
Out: {"hour": 7, "minute": 10}
